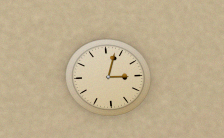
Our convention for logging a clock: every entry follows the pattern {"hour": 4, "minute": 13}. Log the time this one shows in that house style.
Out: {"hour": 3, "minute": 3}
